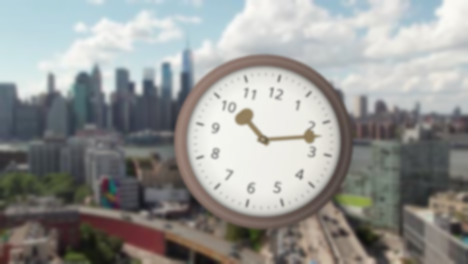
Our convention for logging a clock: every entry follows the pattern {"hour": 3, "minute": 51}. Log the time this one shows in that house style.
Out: {"hour": 10, "minute": 12}
